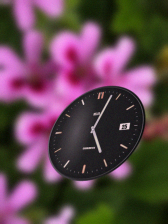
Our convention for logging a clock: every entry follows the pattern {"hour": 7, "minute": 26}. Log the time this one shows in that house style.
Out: {"hour": 5, "minute": 3}
